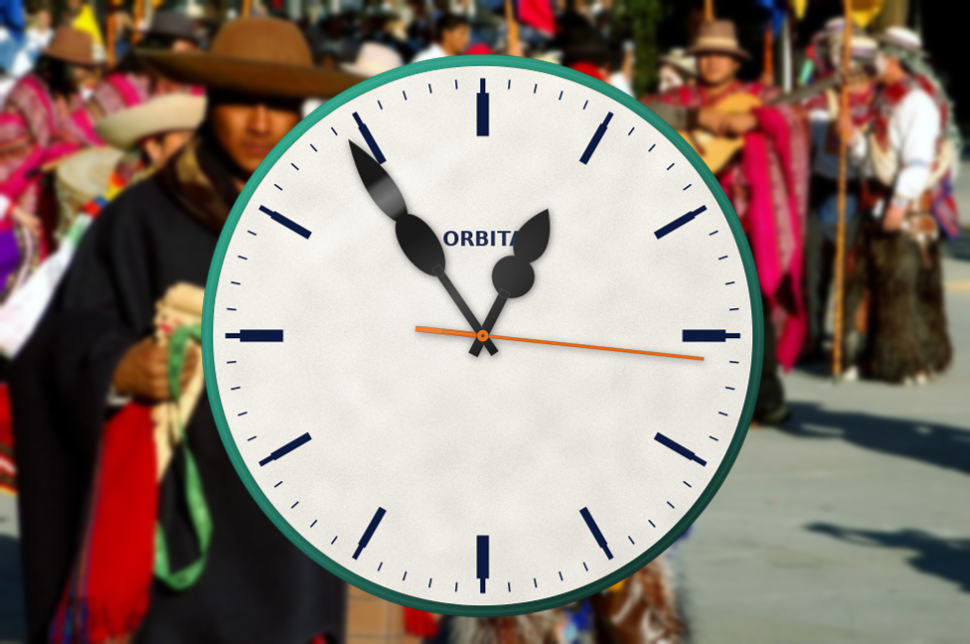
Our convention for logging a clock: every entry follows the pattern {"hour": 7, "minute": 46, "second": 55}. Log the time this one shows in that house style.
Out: {"hour": 12, "minute": 54, "second": 16}
